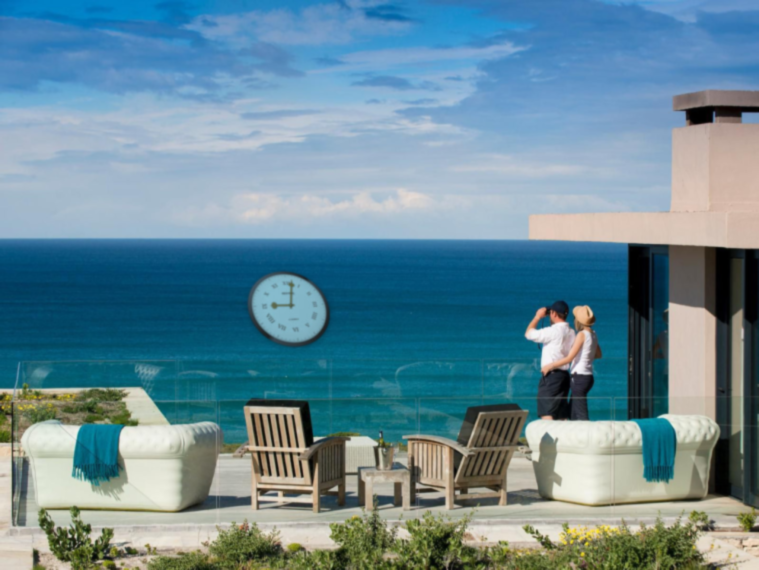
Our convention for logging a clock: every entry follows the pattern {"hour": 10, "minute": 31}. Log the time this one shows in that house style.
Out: {"hour": 9, "minute": 2}
